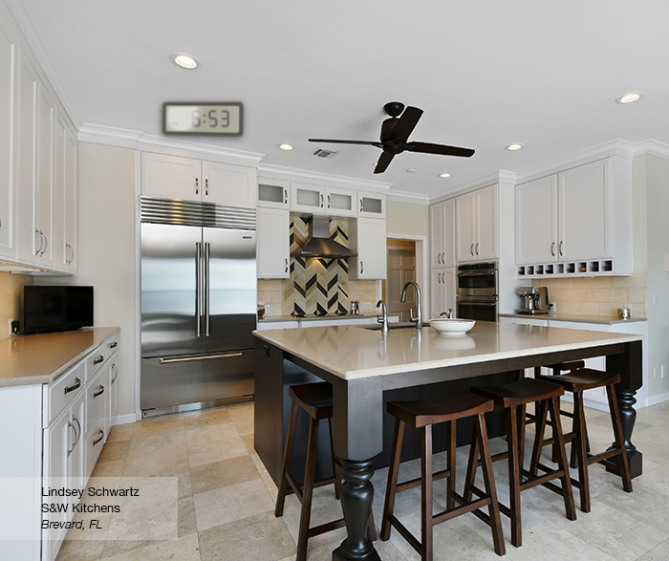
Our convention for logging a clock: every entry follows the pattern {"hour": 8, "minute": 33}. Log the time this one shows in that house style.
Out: {"hour": 6, "minute": 53}
